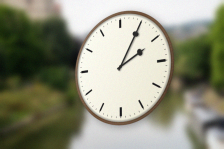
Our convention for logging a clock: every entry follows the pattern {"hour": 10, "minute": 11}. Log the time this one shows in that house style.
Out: {"hour": 2, "minute": 5}
